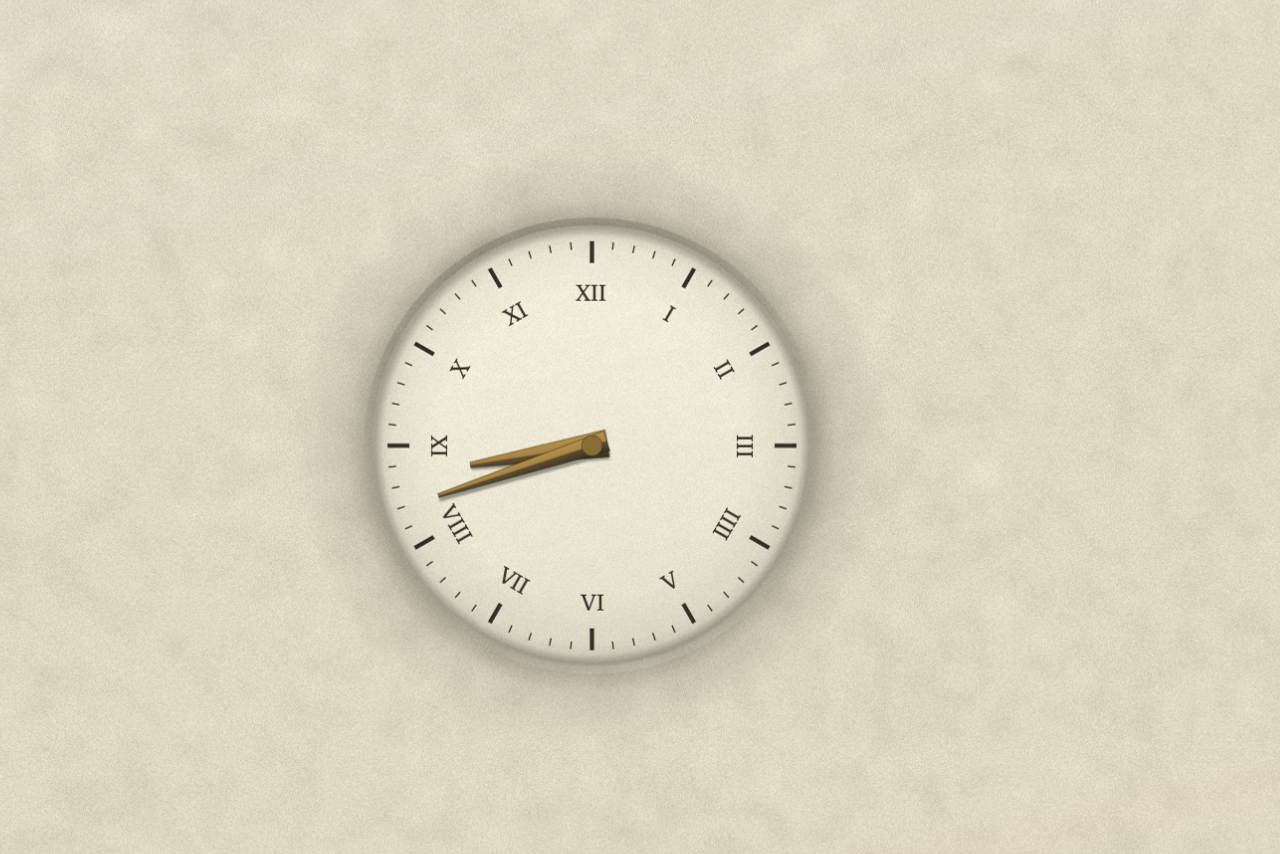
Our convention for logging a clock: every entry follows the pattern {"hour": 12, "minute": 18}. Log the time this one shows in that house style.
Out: {"hour": 8, "minute": 42}
